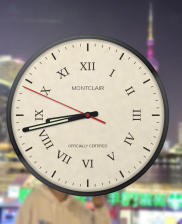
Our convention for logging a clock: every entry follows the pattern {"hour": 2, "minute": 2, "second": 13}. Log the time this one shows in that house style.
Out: {"hour": 8, "minute": 42, "second": 49}
